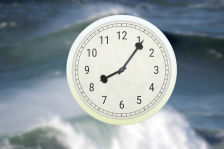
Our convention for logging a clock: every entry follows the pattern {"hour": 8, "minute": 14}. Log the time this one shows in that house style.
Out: {"hour": 8, "minute": 6}
